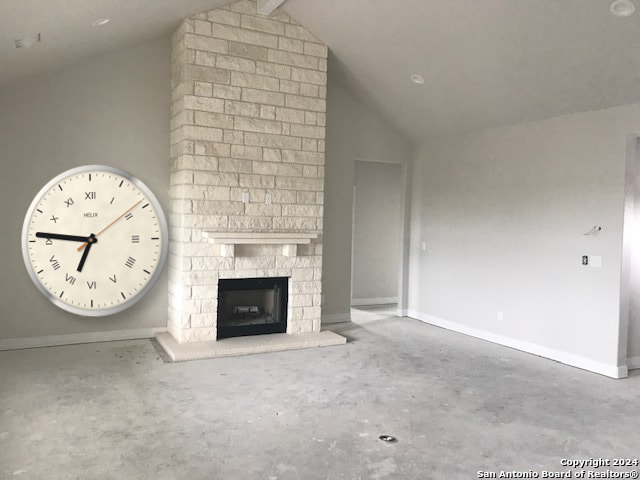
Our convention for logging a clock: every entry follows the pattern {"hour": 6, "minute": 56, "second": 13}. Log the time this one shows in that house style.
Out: {"hour": 6, "minute": 46, "second": 9}
